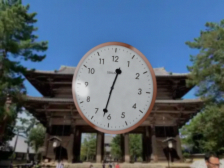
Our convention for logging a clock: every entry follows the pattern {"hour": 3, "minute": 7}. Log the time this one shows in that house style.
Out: {"hour": 12, "minute": 32}
